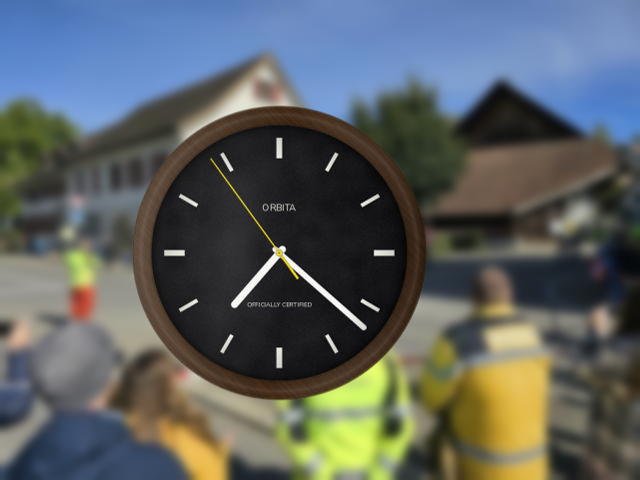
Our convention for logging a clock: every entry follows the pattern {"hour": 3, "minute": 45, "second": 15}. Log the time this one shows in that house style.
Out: {"hour": 7, "minute": 21, "second": 54}
